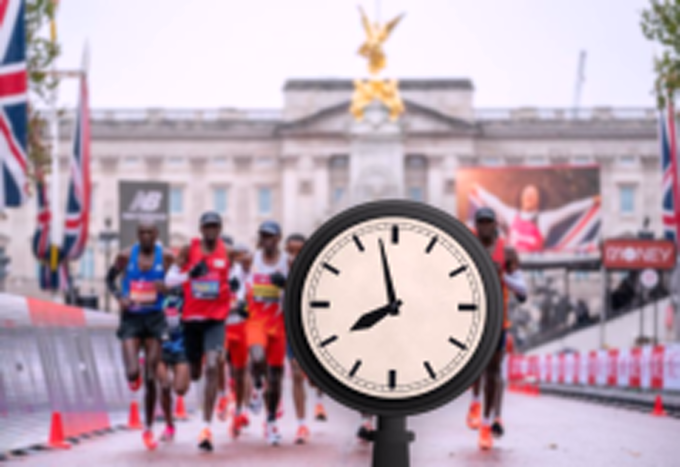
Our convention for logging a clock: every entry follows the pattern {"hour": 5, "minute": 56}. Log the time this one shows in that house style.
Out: {"hour": 7, "minute": 58}
